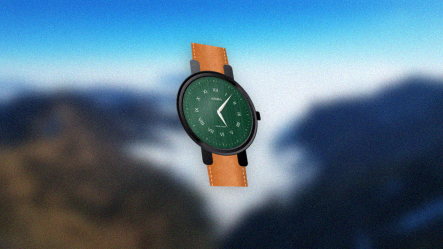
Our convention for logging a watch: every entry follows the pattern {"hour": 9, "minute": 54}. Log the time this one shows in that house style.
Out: {"hour": 5, "minute": 7}
